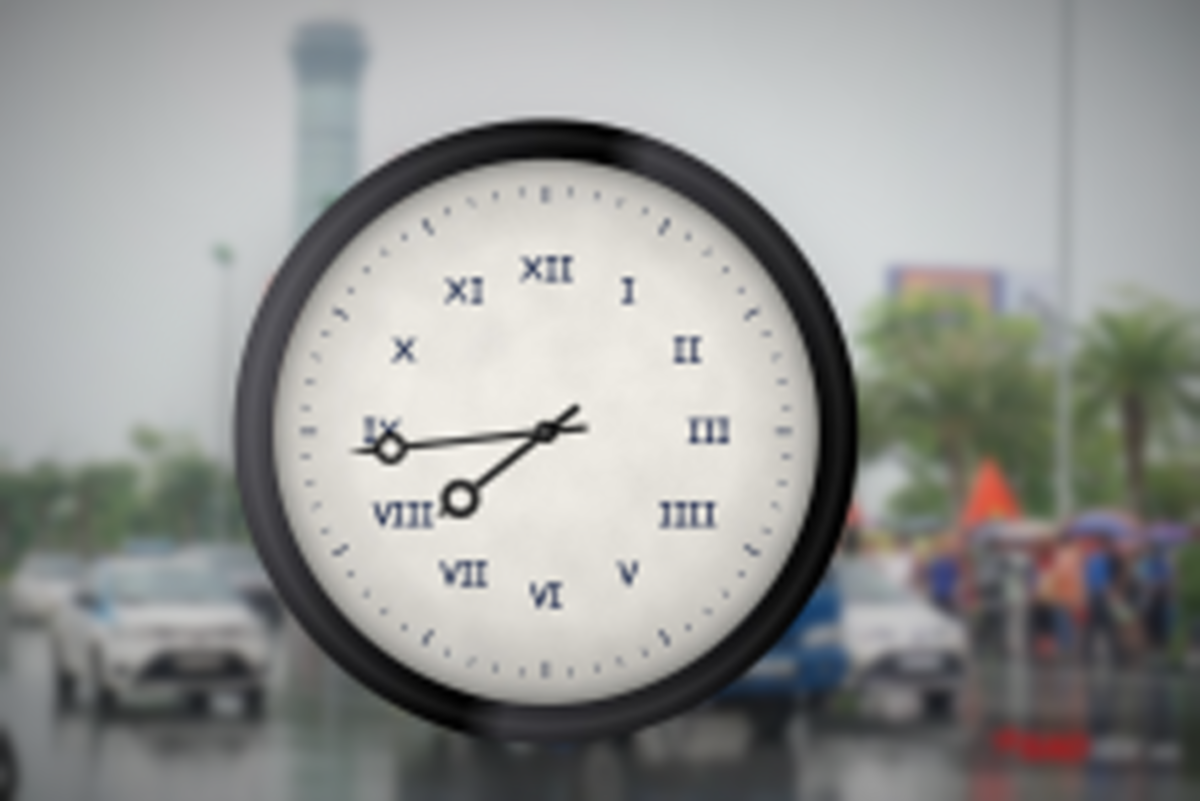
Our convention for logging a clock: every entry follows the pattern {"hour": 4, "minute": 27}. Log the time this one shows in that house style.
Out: {"hour": 7, "minute": 44}
